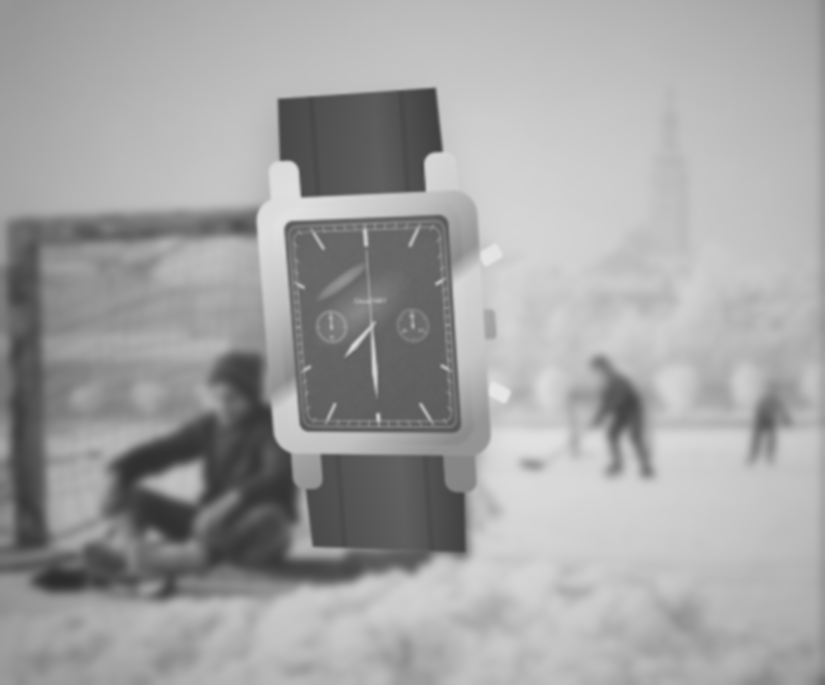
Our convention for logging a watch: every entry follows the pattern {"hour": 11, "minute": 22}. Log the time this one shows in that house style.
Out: {"hour": 7, "minute": 30}
